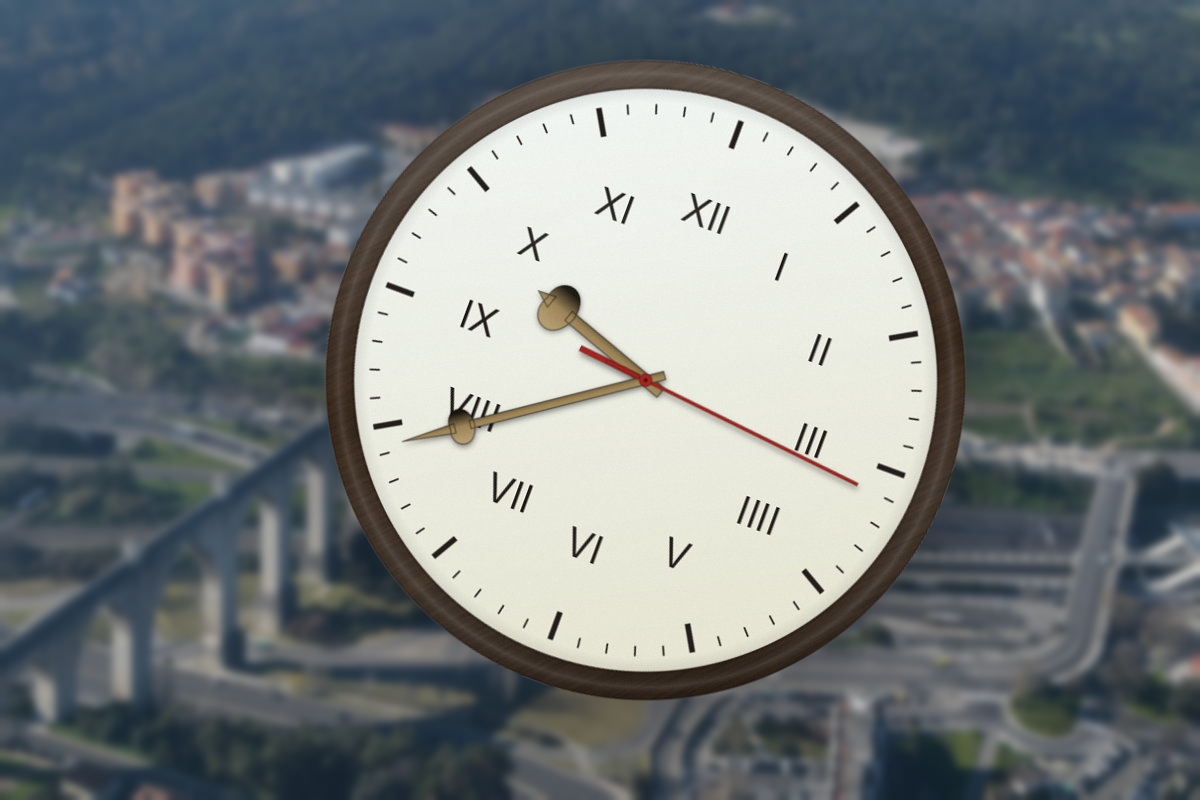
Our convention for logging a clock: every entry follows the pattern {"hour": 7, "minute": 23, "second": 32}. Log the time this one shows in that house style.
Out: {"hour": 9, "minute": 39, "second": 16}
